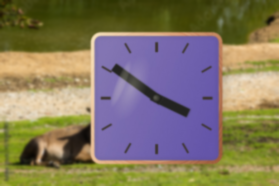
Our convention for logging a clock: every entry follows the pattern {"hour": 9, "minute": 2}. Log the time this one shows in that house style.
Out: {"hour": 3, "minute": 51}
